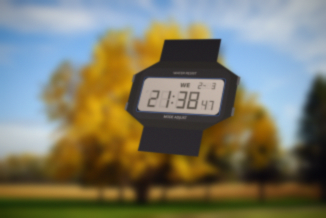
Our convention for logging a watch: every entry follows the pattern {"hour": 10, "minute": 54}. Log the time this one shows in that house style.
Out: {"hour": 21, "minute": 38}
